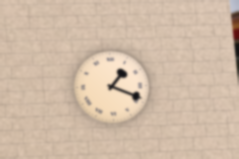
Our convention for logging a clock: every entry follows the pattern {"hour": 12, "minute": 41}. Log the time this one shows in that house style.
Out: {"hour": 1, "minute": 19}
